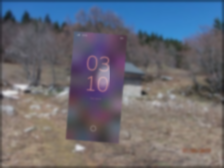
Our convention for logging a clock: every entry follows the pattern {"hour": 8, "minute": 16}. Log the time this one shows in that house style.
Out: {"hour": 3, "minute": 10}
